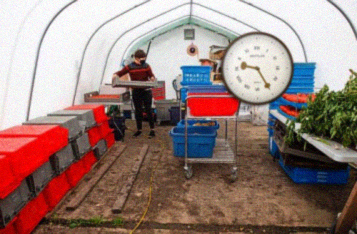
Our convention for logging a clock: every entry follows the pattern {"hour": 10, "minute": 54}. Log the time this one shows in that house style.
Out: {"hour": 9, "minute": 25}
